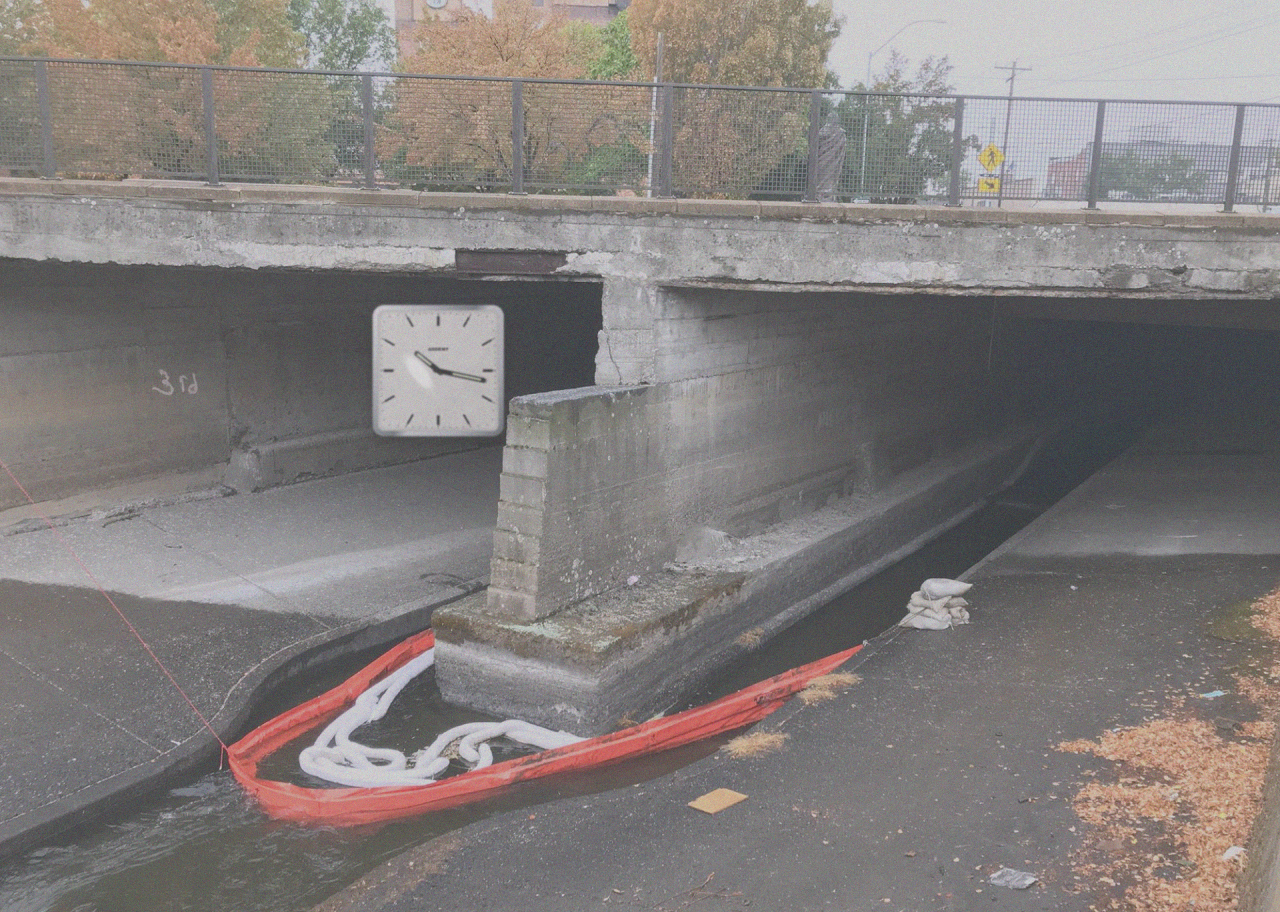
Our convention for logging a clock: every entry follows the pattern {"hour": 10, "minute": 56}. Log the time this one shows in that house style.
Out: {"hour": 10, "minute": 17}
